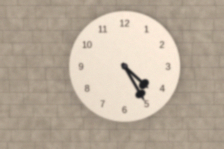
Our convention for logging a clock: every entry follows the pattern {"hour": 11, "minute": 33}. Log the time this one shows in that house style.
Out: {"hour": 4, "minute": 25}
